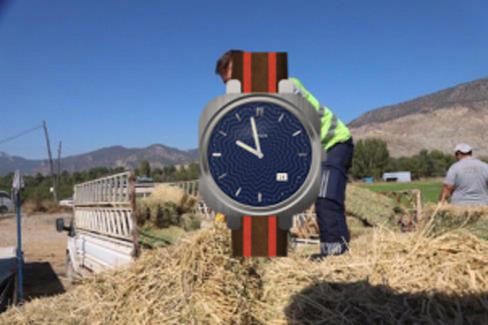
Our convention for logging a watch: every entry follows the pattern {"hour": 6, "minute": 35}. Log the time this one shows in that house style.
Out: {"hour": 9, "minute": 58}
